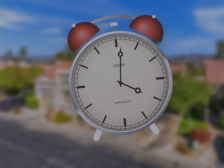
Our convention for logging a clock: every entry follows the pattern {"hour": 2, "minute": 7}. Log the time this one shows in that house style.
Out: {"hour": 4, "minute": 1}
